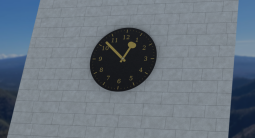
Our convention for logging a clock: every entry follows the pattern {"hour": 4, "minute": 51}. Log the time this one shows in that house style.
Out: {"hour": 12, "minute": 52}
